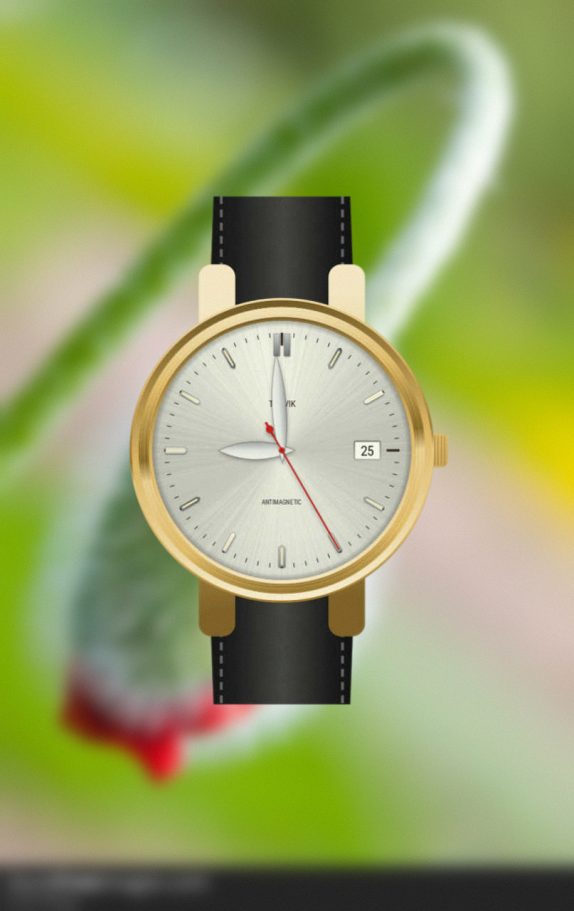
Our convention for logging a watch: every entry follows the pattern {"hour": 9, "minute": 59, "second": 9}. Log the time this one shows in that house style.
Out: {"hour": 8, "minute": 59, "second": 25}
